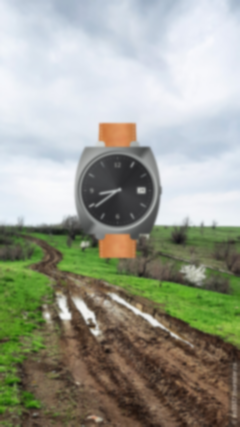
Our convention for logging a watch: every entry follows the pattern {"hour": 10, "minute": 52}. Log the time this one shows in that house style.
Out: {"hour": 8, "minute": 39}
